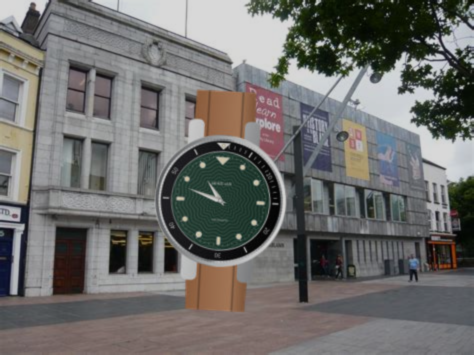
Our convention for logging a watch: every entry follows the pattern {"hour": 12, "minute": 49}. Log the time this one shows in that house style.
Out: {"hour": 10, "minute": 48}
